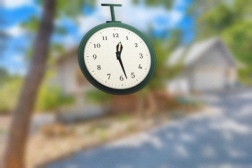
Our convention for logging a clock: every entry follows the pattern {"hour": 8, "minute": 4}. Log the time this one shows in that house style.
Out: {"hour": 12, "minute": 28}
